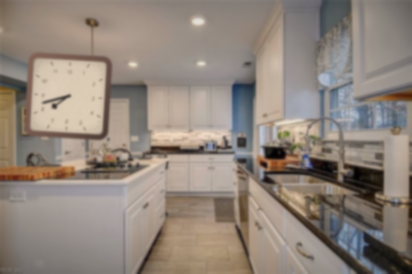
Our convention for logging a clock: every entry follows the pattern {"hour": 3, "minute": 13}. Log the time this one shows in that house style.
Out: {"hour": 7, "minute": 42}
